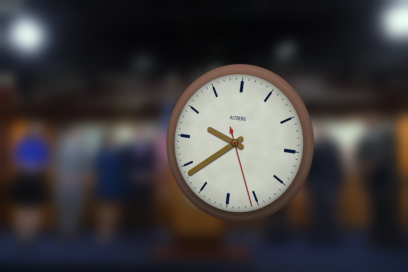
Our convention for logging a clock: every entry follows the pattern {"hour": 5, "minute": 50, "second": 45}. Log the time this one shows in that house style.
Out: {"hour": 9, "minute": 38, "second": 26}
